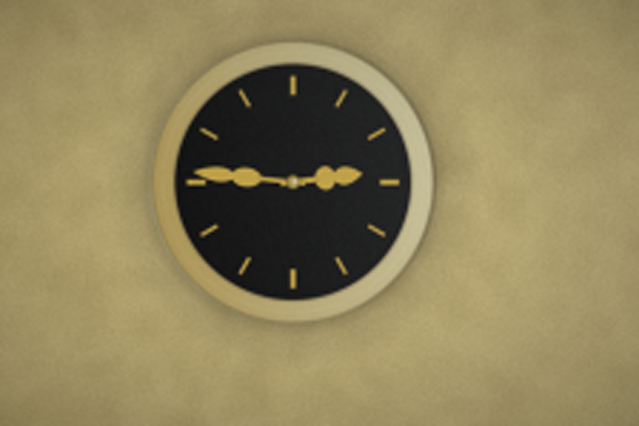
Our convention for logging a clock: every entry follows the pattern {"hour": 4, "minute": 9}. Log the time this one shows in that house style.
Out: {"hour": 2, "minute": 46}
